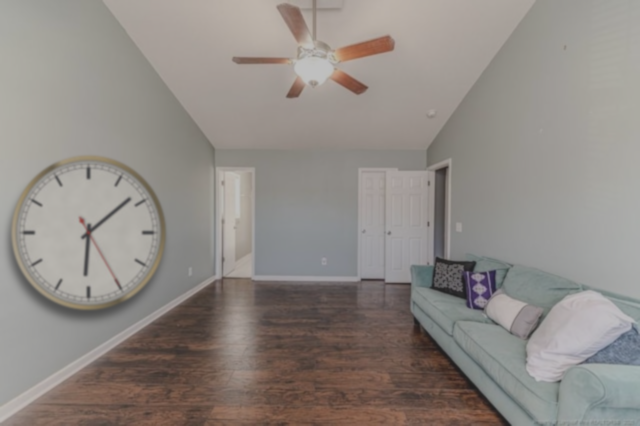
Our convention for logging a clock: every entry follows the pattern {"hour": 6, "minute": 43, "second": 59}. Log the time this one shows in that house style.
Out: {"hour": 6, "minute": 8, "second": 25}
